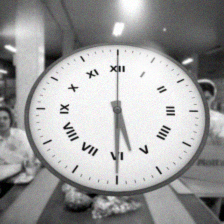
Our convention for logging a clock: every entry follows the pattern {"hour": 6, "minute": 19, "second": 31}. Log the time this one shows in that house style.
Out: {"hour": 5, "minute": 30, "second": 0}
